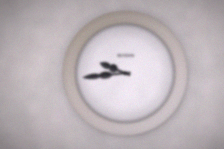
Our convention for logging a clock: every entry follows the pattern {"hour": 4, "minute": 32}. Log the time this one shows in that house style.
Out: {"hour": 9, "minute": 44}
